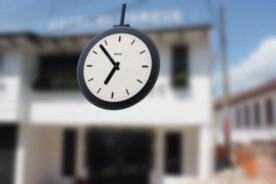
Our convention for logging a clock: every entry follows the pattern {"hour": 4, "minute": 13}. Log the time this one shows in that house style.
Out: {"hour": 6, "minute": 53}
